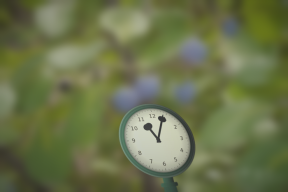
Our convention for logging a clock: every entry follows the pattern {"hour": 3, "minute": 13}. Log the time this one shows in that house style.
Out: {"hour": 11, "minute": 4}
